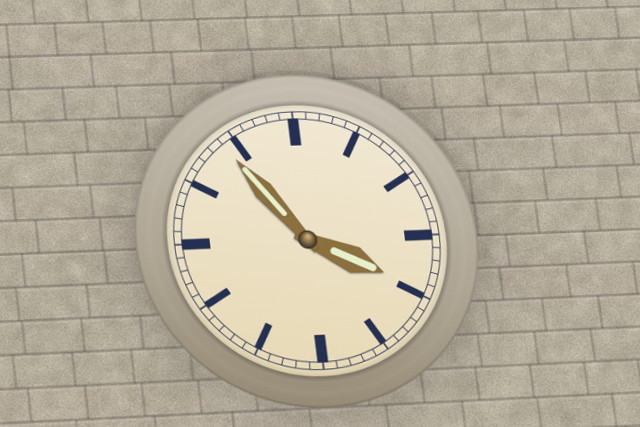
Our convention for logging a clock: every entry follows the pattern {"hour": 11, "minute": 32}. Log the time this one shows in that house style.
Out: {"hour": 3, "minute": 54}
